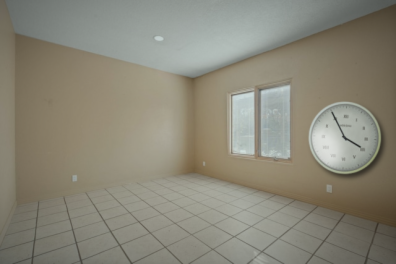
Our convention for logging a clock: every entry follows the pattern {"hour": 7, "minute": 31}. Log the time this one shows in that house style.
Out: {"hour": 3, "minute": 55}
